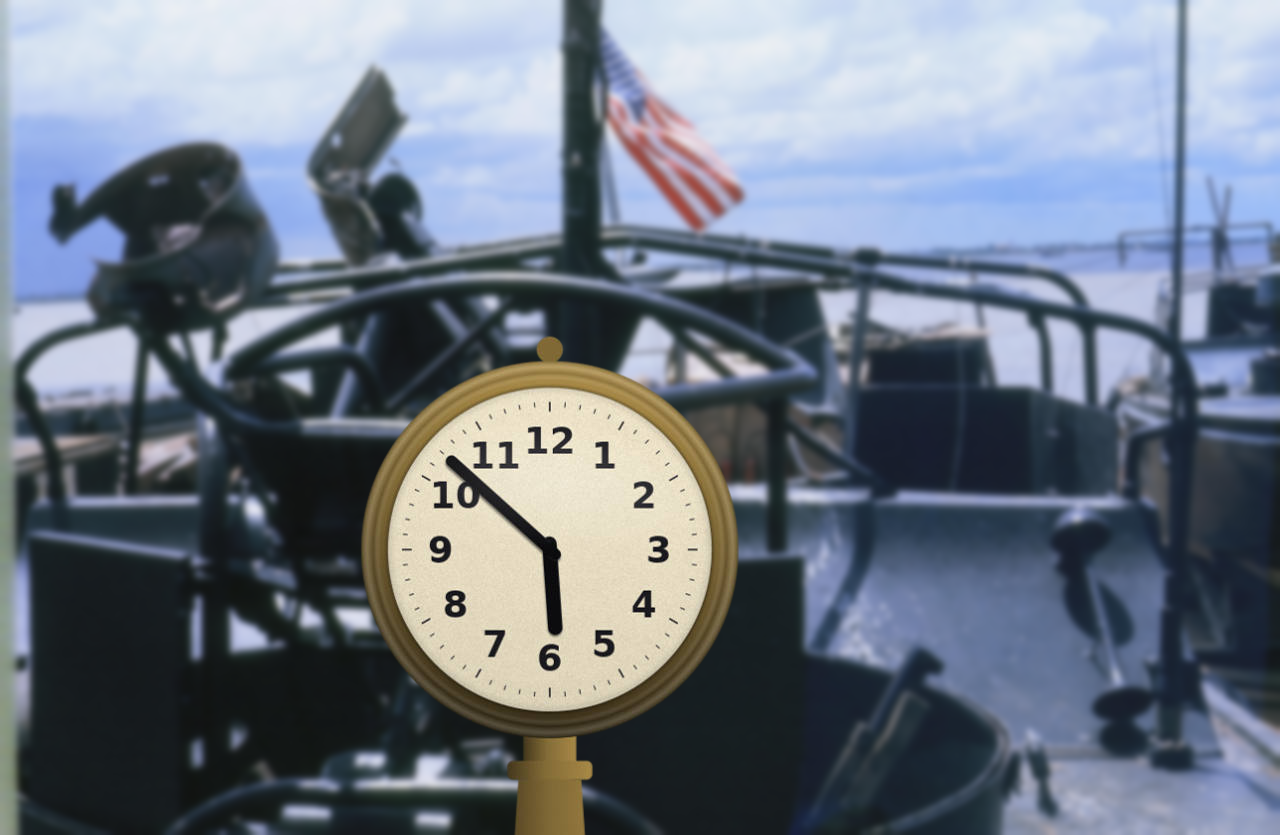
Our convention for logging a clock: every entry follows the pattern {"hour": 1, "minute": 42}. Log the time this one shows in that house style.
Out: {"hour": 5, "minute": 52}
